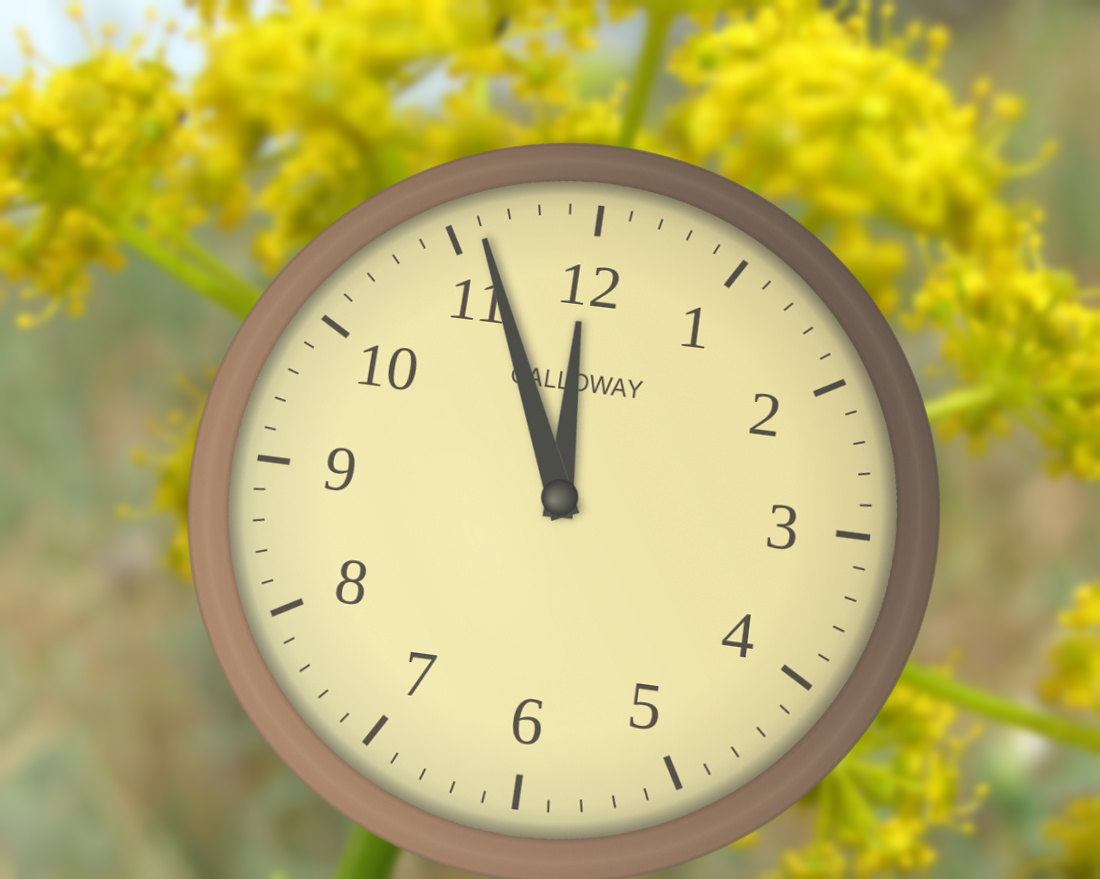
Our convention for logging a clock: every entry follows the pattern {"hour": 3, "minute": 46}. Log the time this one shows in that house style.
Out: {"hour": 11, "minute": 56}
